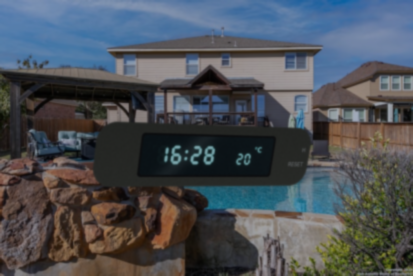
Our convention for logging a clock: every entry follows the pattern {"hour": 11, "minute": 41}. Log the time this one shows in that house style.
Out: {"hour": 16, "minute": 28}
